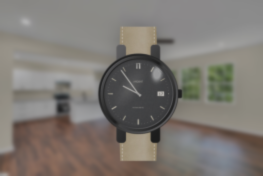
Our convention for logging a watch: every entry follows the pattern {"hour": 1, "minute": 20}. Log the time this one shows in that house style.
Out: {"hour": 9, "minute": 54}
